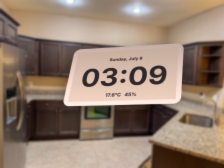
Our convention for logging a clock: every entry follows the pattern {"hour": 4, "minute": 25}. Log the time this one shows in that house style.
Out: {"hour": 3, "minute": 9}
